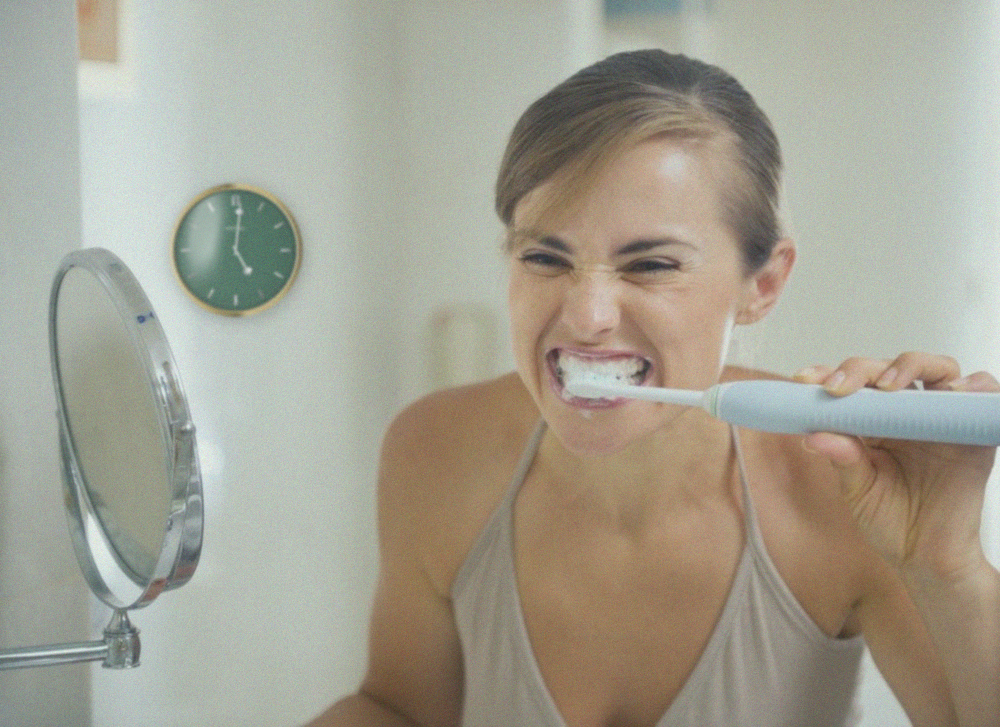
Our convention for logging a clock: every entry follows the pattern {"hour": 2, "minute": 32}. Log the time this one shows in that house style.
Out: {"hour": 5, "minute": 1}
